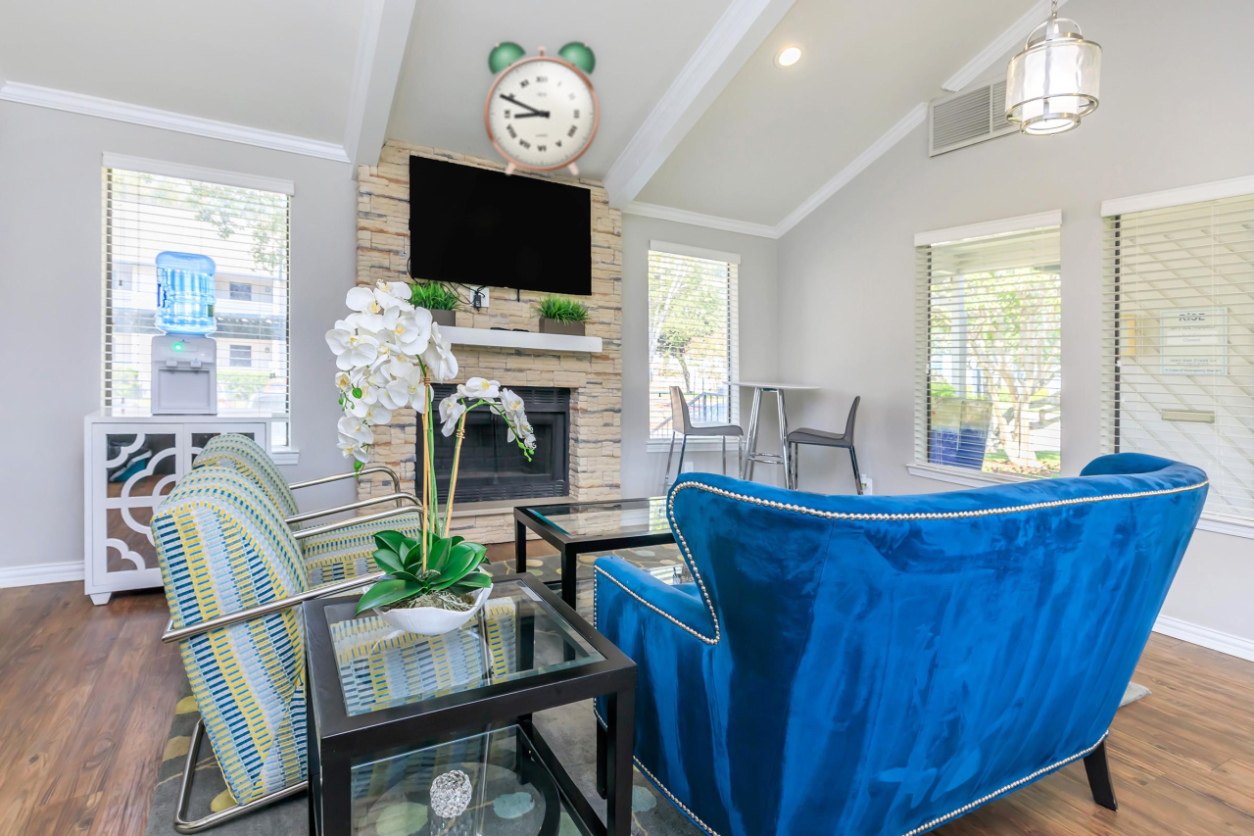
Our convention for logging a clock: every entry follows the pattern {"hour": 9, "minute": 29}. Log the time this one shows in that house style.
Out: {"hour": 8, "minute": 49}
